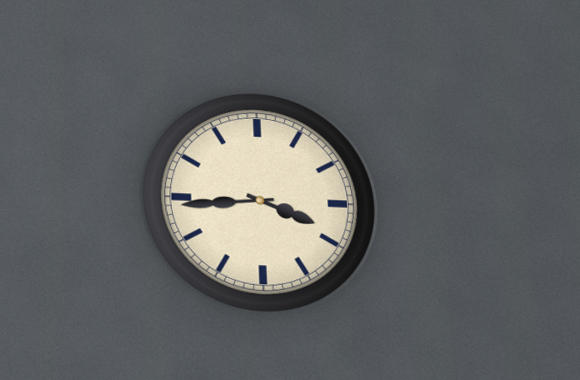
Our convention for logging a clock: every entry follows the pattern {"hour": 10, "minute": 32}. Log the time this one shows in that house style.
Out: {"hour": 3, "minute": 44}
